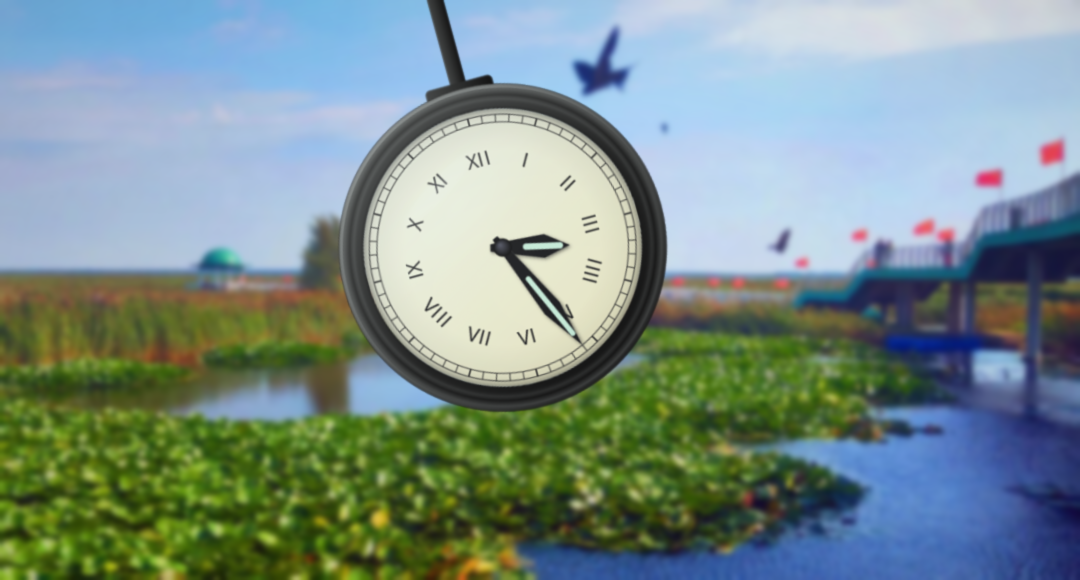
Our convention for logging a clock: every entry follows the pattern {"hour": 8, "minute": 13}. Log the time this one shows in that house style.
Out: {"hour": 3, "minute": 26}
